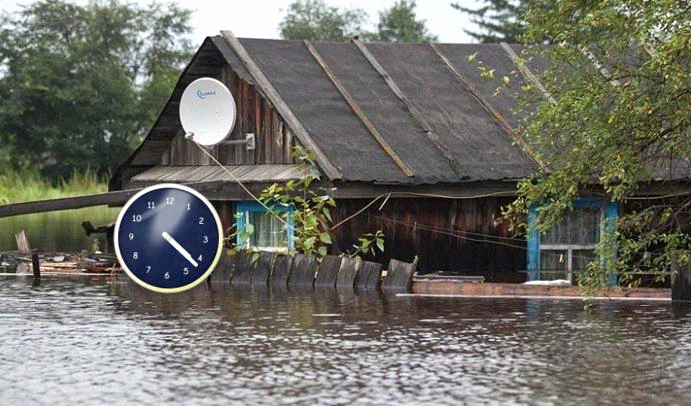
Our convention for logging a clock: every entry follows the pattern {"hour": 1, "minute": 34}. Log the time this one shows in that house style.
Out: {"hour": 4, "minute": 22}
